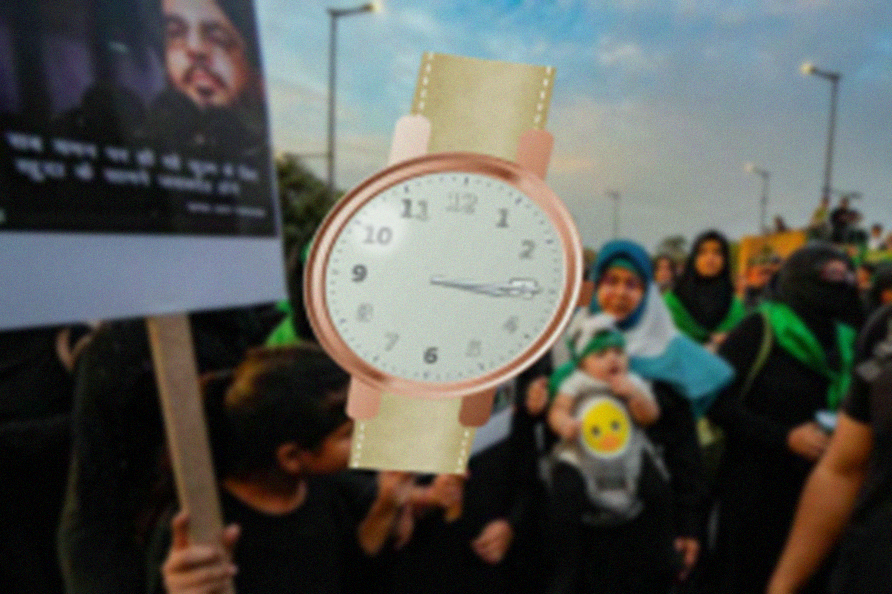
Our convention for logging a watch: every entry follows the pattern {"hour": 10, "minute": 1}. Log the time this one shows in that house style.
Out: {"hour": 3, "minute": 15}
